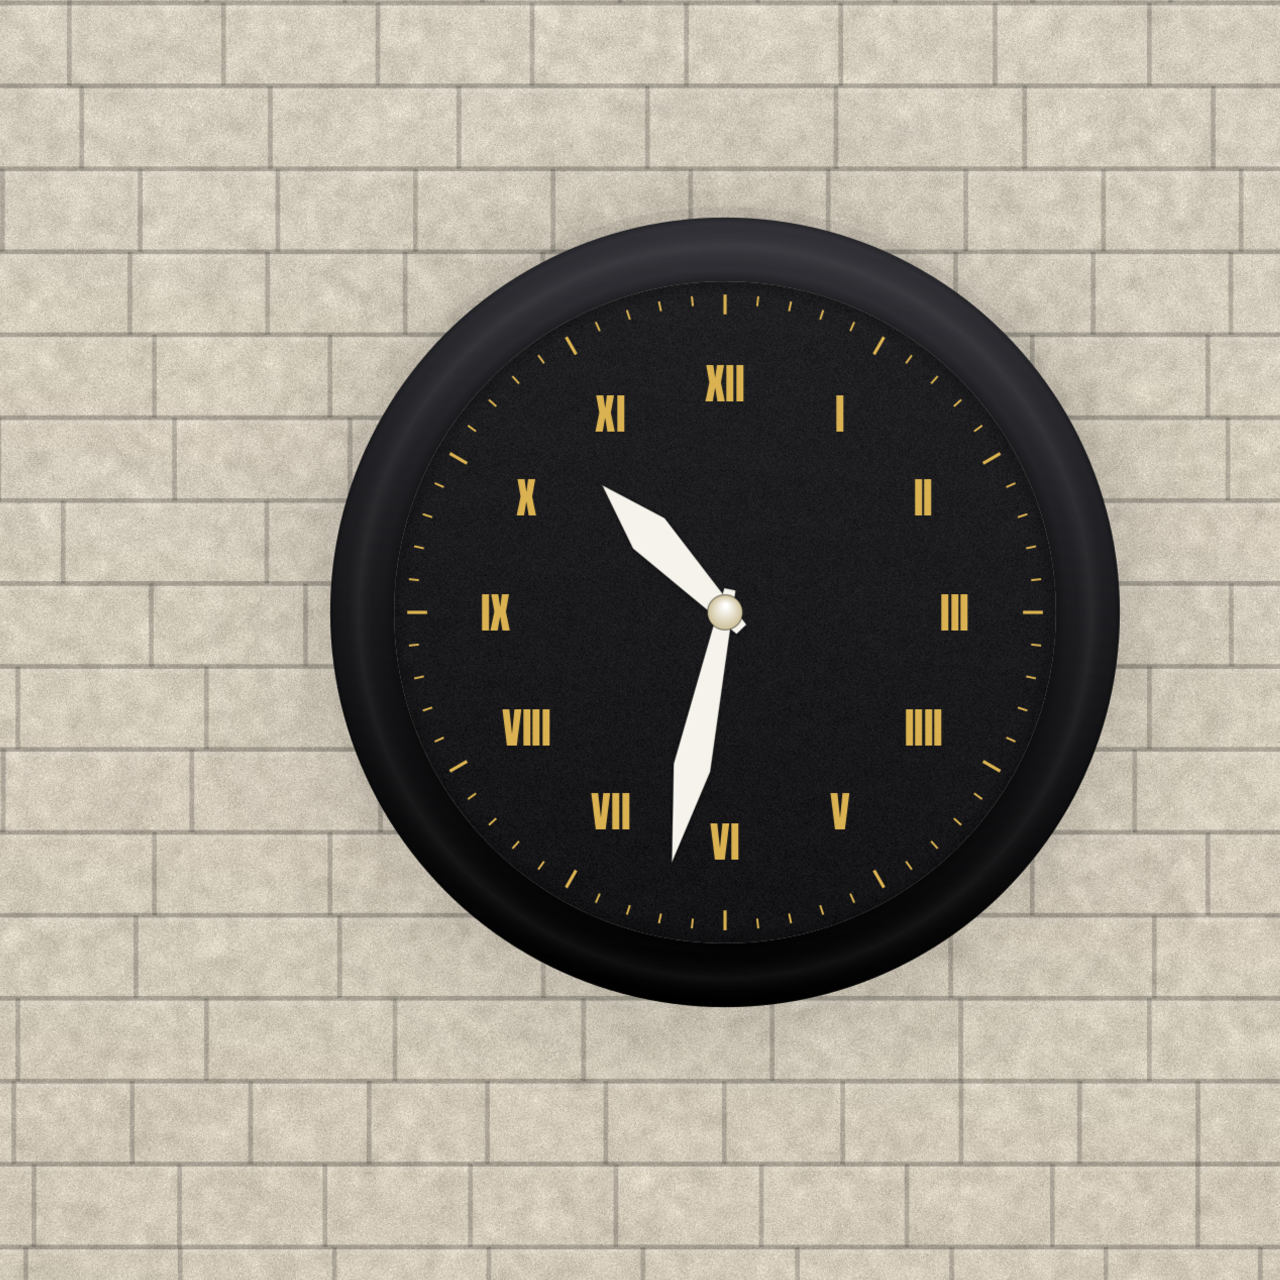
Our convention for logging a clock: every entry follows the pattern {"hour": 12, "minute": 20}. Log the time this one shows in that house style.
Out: {"hour": 10, "minute": 32}
